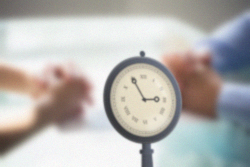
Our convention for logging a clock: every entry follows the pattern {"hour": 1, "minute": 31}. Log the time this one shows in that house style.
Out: {"hour": 2, "minute": 55}
